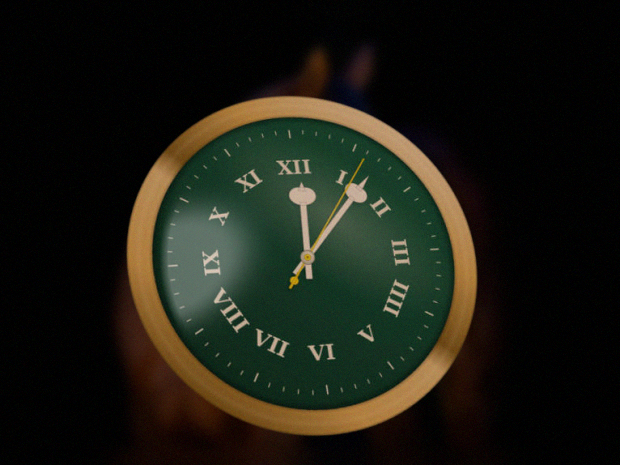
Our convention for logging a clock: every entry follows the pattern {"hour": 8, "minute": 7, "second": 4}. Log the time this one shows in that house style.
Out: {"hour": 12, "minute": 7, "second": 6}
